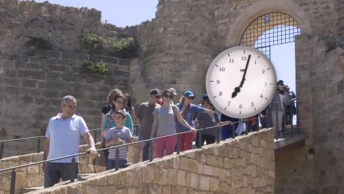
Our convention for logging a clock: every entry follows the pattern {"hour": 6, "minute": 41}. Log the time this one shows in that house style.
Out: {"hour": 7, "minute": 2}
